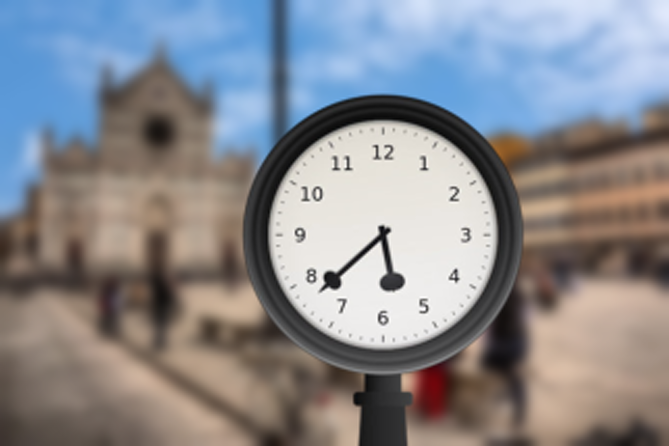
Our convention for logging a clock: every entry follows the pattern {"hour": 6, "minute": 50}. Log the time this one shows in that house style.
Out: {"hour": 5, "minute": 38}
